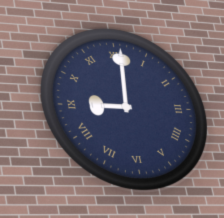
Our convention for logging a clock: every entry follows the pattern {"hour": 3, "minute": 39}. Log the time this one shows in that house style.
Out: {"hour": 9, "minute": 1}
